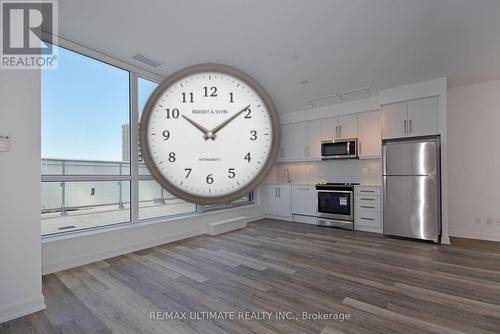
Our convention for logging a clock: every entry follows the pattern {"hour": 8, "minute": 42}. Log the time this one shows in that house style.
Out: {"hour": 10, "minute": 9}
